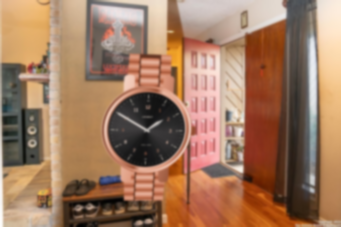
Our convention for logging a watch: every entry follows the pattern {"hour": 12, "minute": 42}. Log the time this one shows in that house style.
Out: {"hour": 1, "minute": 50}
